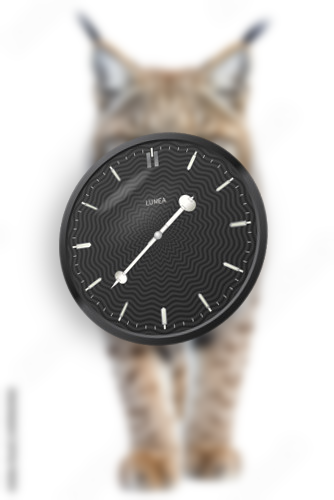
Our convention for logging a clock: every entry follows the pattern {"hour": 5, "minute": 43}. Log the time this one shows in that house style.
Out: {"hour": 1, "minute": 38}
